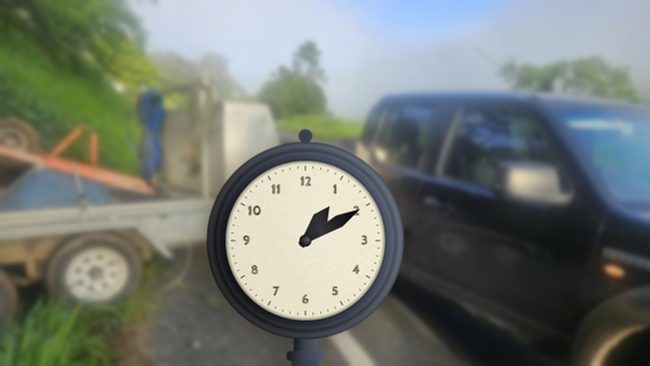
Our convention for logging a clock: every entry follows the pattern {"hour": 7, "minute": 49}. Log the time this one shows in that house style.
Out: {"hour": 1, "minute": 10}
